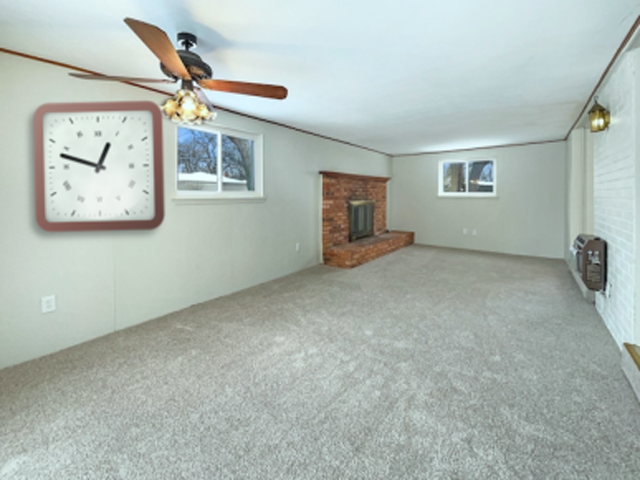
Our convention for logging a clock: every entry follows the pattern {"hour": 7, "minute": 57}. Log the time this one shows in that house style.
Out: {"hour": 12, "minute": 48}
